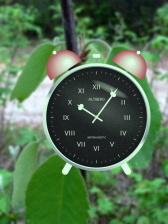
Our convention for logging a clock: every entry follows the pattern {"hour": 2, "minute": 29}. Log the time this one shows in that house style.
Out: {"hour": 10, "minute": 6}
